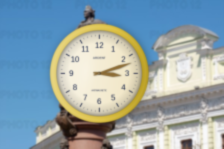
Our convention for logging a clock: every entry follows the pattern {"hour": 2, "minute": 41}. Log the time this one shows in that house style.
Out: {"hour": 3, "minute": 12}
